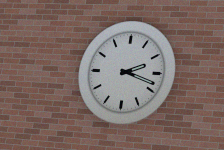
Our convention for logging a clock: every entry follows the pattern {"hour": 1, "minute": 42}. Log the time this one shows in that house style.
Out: {"hour": 2, "minute": 18}
